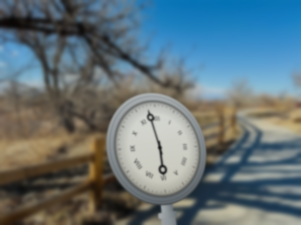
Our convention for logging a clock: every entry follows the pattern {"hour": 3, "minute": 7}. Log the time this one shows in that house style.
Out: {"hour": 5, "minute": 58}
